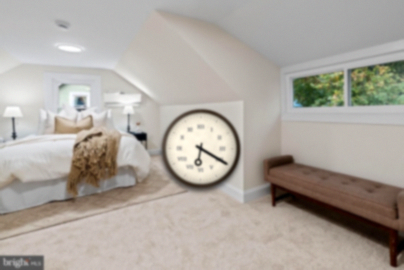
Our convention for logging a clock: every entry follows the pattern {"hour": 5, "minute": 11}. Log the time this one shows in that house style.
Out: {"hour": 6, "minute": 20}
